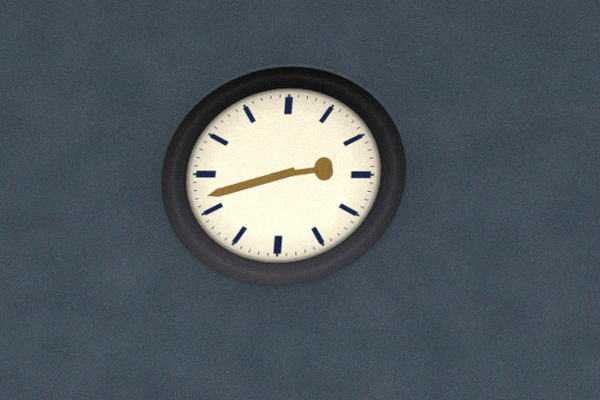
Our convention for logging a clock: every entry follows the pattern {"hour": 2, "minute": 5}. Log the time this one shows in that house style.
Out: {"hour": 2, "minute": 42}
